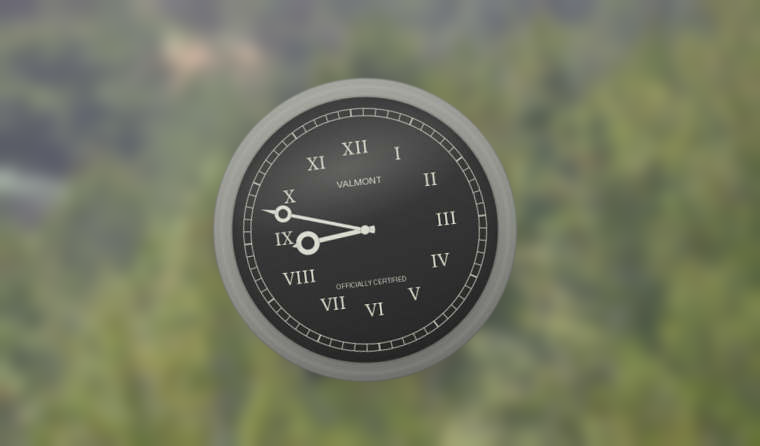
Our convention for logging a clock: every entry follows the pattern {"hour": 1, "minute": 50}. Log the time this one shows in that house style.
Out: {"hour": 8, "minute": 48}
